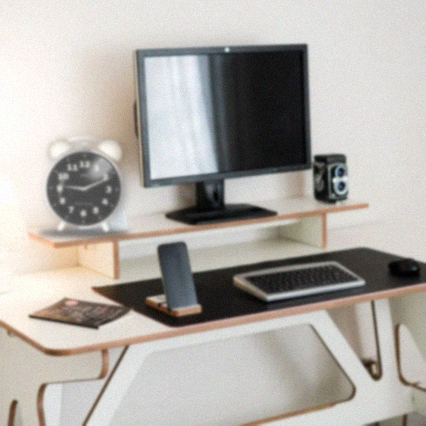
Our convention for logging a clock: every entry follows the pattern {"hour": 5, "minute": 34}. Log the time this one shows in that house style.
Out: {"hour": 9, "minute": 11}
